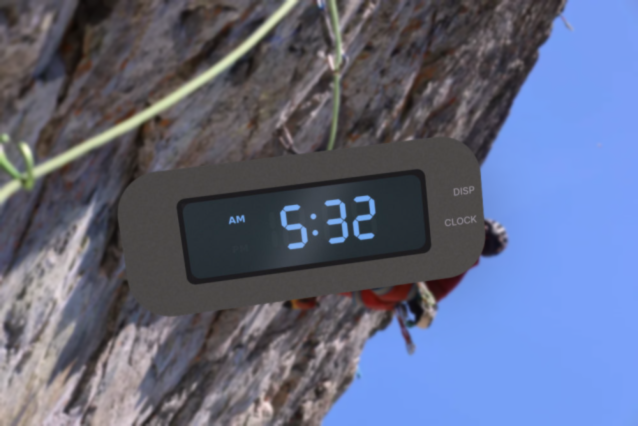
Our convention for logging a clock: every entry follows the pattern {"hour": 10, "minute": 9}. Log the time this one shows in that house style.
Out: {"hour": 5, "minute": 32}
